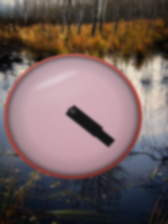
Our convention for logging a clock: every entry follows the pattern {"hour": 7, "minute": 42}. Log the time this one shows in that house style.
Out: {"hour": 4, "minute": 22}
